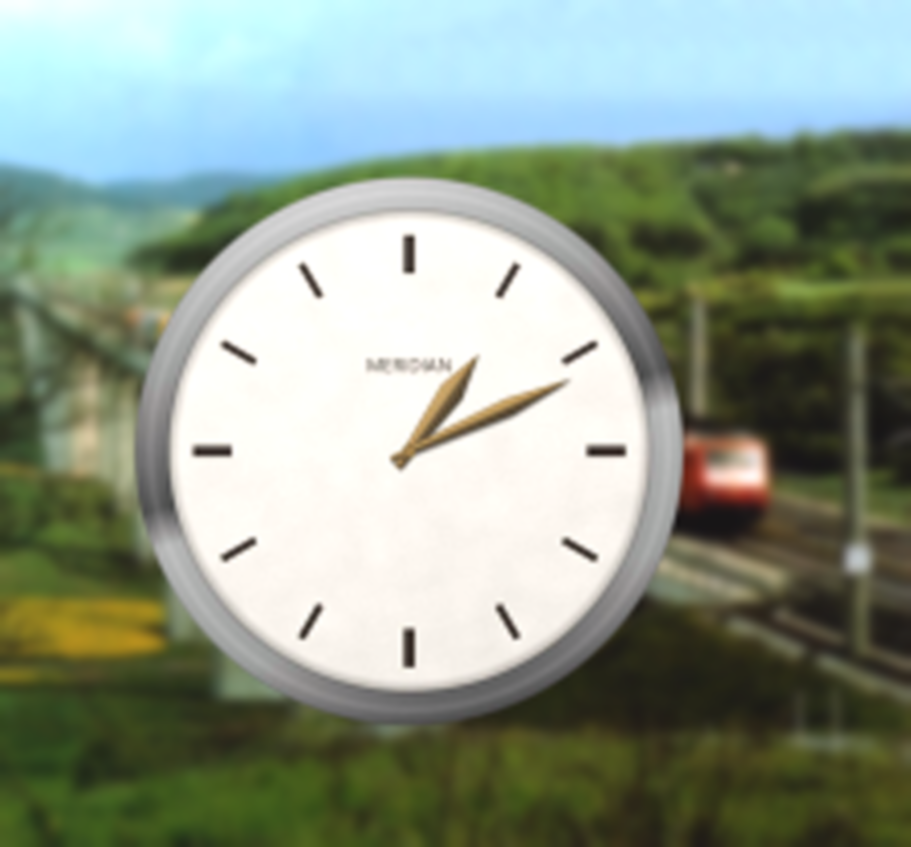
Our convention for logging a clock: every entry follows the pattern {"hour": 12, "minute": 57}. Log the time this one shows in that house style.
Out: {"hour": 1, "minute": 11}
